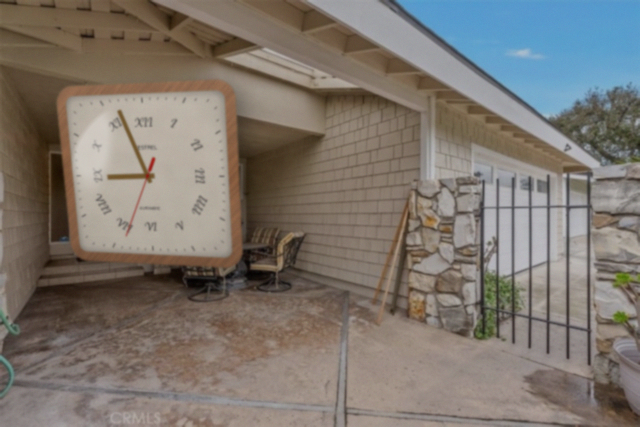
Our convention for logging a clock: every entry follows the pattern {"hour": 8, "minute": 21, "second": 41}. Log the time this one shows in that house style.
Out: {"hour": 8, "minute": 56, "second": 34}
